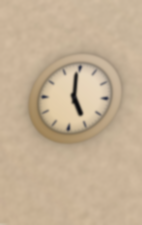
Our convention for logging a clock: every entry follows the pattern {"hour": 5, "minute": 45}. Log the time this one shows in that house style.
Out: {"hour": 4, "minute": 59}
